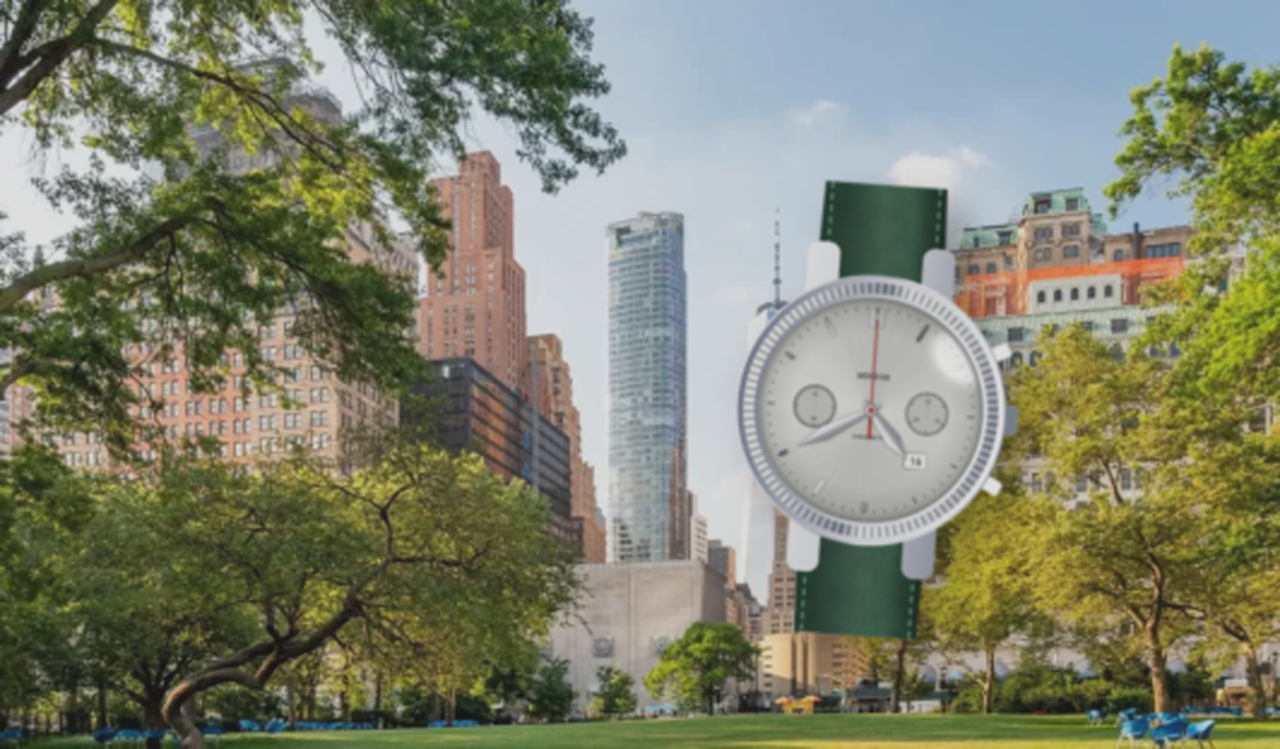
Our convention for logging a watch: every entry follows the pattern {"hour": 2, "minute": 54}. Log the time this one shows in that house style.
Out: {"hour": 4, "minute": 40}
